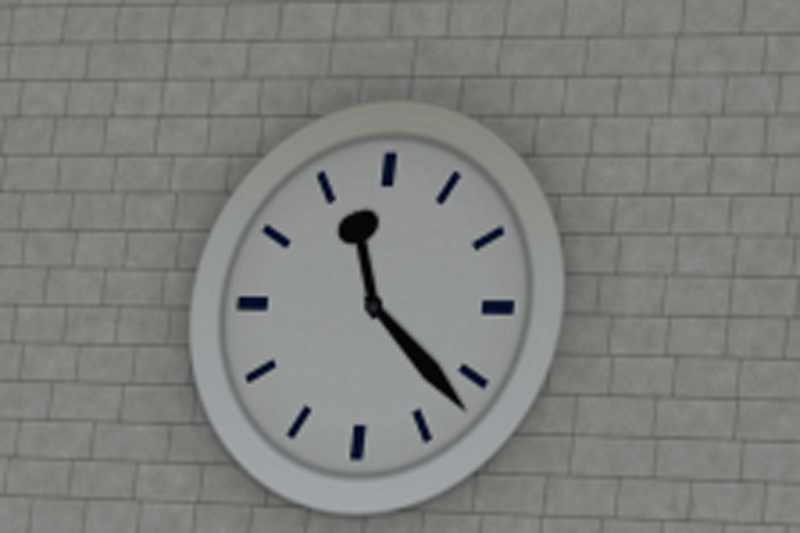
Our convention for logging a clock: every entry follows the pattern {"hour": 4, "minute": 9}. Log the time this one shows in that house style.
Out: {"hour": 11, "minute": 22}
